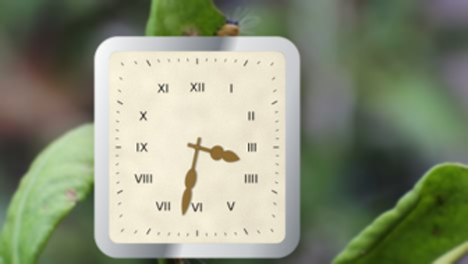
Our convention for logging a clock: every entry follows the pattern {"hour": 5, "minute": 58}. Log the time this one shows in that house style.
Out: {"hour": 3, "minute": 32}
